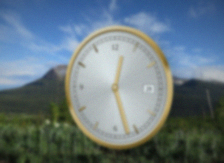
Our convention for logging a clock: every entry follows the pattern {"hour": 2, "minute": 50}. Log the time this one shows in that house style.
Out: {"hour": 12, "minute": 27}
